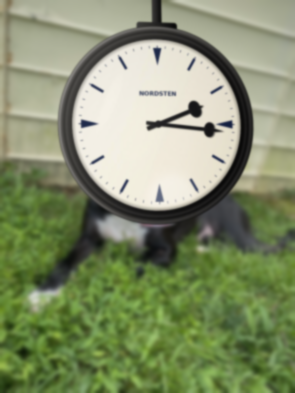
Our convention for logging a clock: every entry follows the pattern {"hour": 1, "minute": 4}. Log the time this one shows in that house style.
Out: {"hour": 2, "minute": 16}
